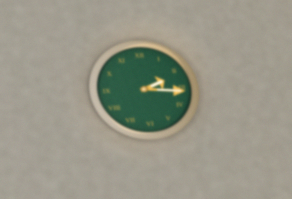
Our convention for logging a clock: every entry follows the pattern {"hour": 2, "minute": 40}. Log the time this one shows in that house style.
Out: {"hour": 2, "minute": 16}
